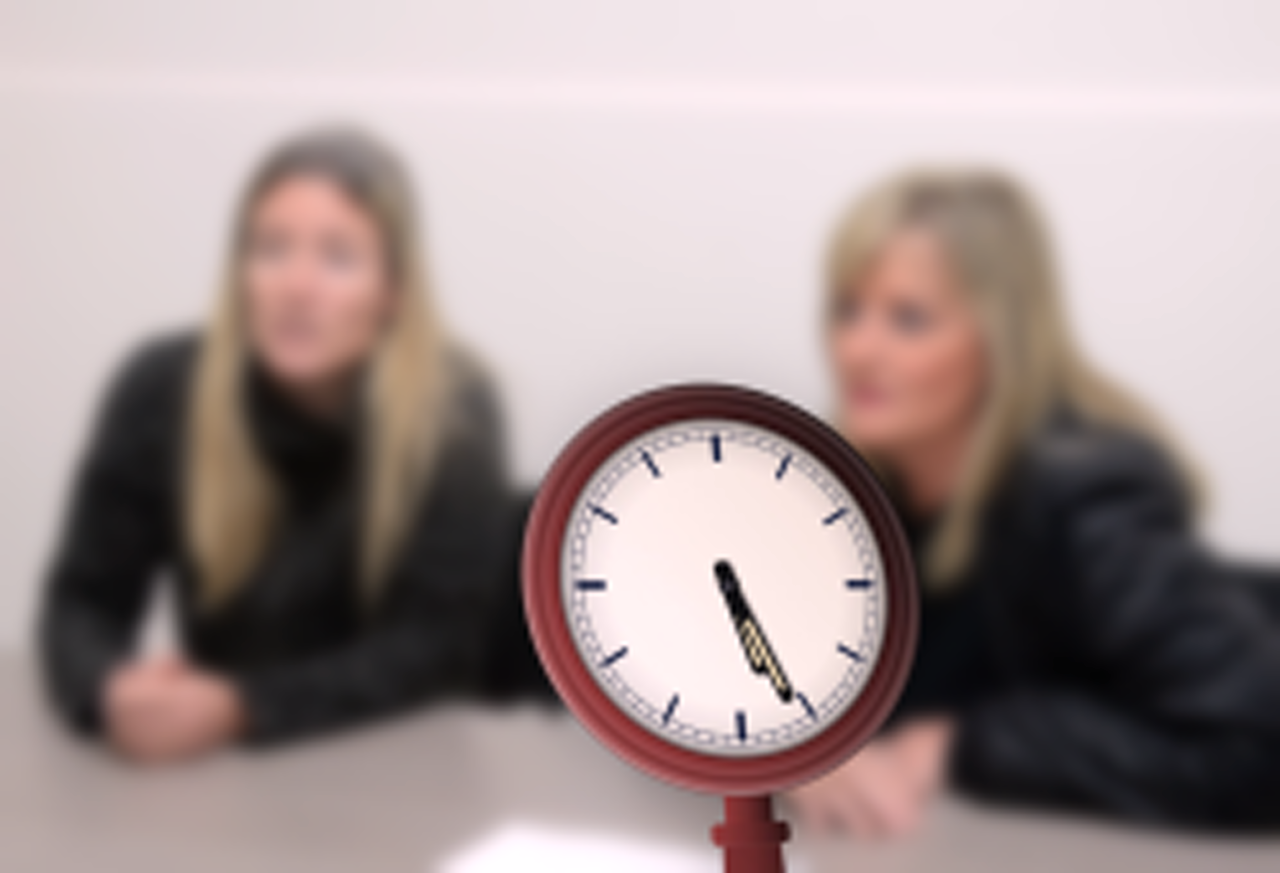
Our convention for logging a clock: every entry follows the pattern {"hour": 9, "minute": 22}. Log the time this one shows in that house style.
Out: {"hour": 5, "minute": 26}
